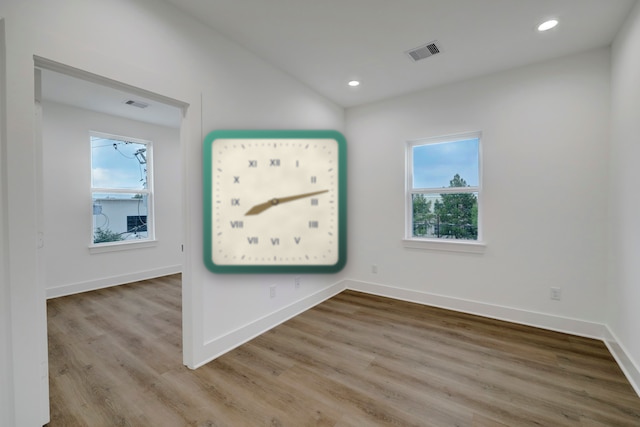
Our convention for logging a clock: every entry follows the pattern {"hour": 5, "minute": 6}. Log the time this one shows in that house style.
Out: {"hour": 8, "minute": 13}
